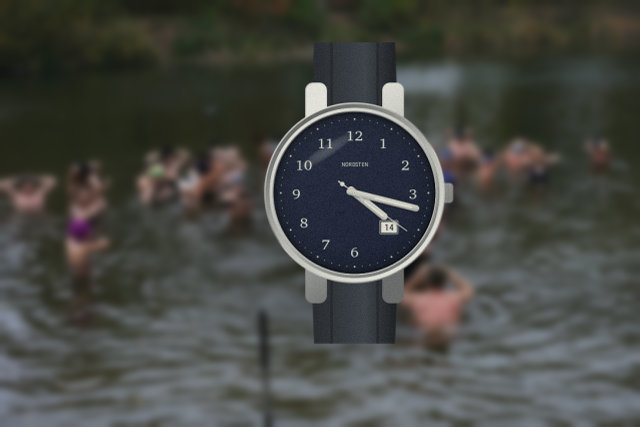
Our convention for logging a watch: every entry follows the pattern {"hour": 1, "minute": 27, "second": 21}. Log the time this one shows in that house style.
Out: {"hour": 4, "minute": 17, "second": 21}
